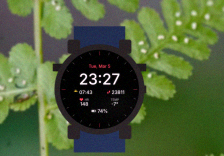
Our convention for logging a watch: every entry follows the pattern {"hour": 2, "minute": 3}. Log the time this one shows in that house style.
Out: {"hour": 23, "minute": 27}
